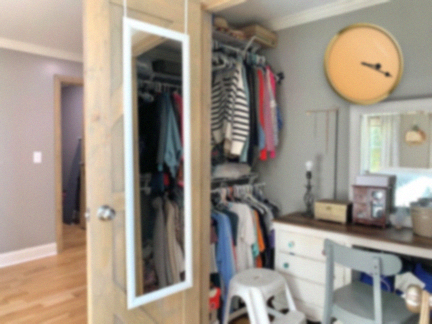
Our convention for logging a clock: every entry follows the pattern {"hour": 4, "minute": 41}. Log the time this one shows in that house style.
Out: {"hour": 3, "minute": 19}
